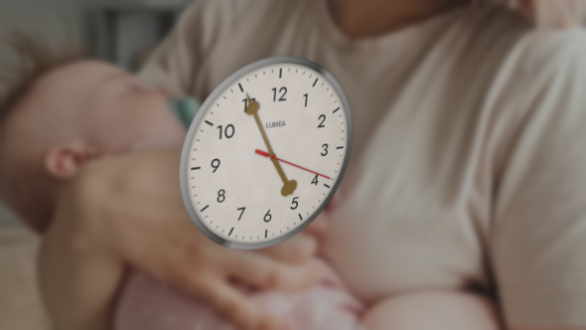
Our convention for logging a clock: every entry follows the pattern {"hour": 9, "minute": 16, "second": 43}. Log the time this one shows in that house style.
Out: {"hour": 4, "minute": 55, "second": 19}
